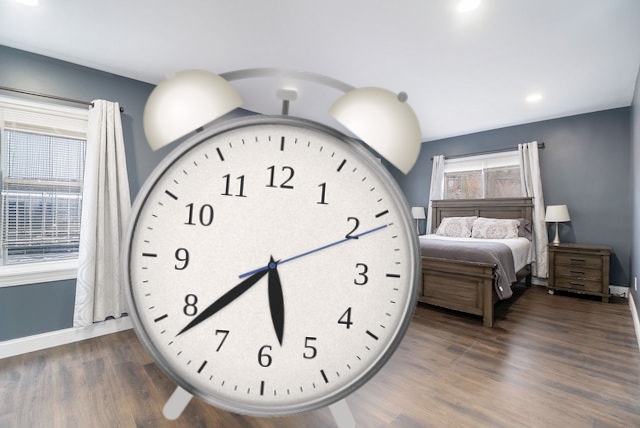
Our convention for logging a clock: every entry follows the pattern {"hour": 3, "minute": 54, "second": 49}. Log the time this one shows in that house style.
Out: {"hour": 5, "minute": 38, "second": 11}
